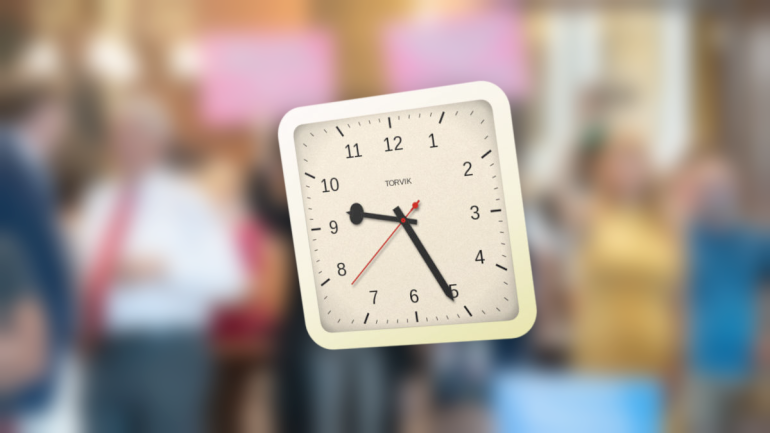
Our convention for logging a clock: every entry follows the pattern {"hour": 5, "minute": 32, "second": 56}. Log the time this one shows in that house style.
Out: {"hour": 9, "minute": 25, "second": 38}
